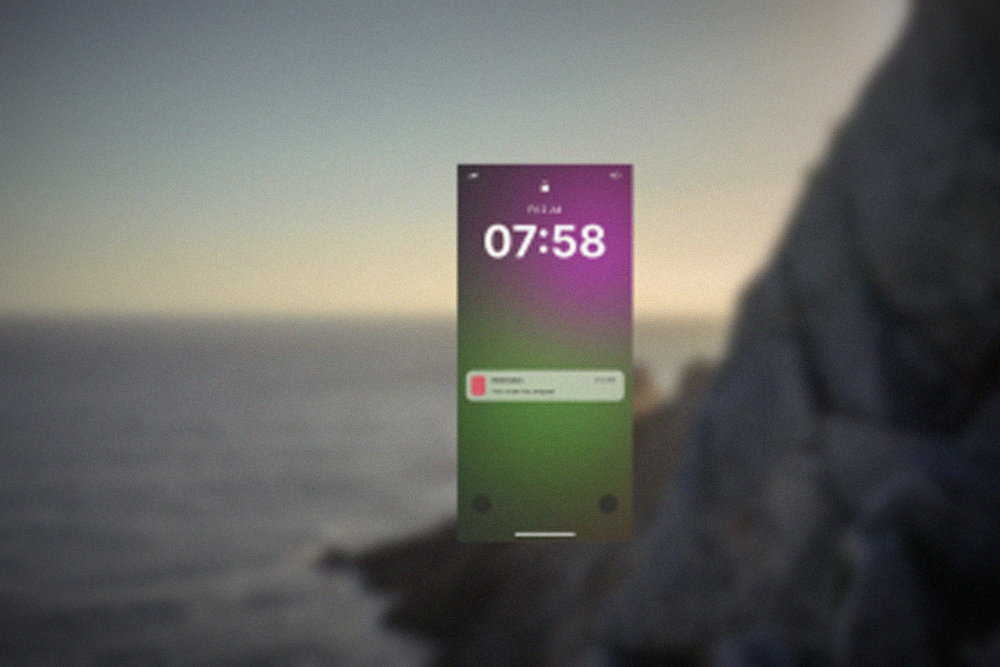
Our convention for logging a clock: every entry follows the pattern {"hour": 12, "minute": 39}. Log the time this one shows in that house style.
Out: {"hour": 7, "minute": 58}
